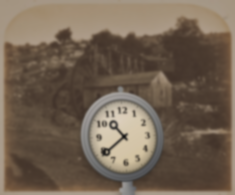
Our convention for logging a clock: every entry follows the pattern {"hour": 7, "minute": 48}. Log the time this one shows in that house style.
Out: {"hour": 10, "minute": 39}
